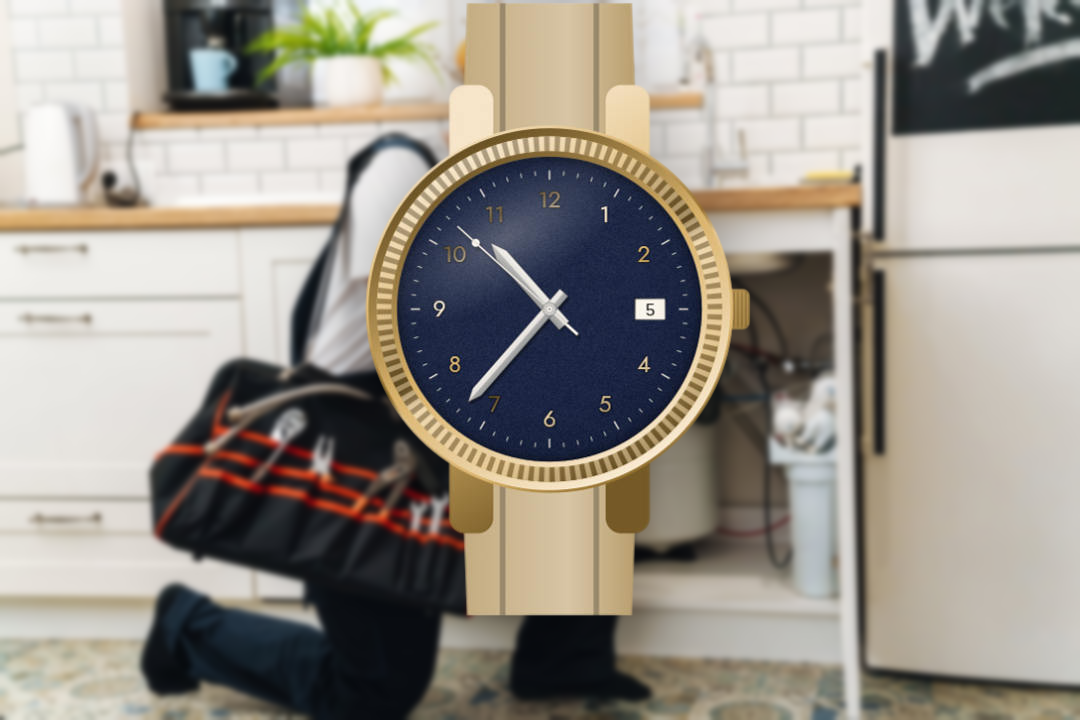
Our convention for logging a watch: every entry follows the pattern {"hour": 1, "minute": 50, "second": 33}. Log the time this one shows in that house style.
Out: {"hour": 10, "minute": 36, "second": 52}
